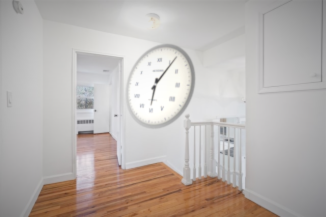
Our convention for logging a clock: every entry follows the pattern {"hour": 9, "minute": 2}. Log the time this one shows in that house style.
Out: {"hour": 6, "minute": 6}
